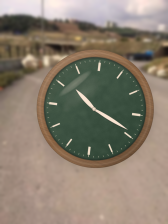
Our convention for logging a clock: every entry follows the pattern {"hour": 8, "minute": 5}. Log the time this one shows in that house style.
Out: {"hour": 10, "minute": 19}
